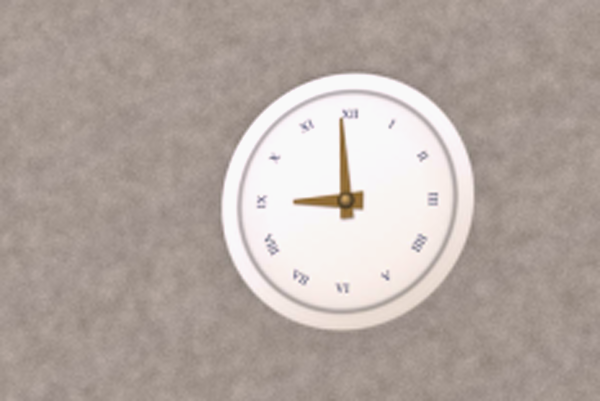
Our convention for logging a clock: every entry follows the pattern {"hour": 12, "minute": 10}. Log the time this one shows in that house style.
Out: {"hour": 8, "minute": 59}
